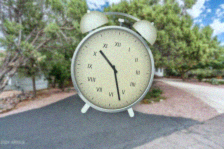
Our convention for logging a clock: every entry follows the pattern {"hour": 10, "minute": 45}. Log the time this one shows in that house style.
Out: {"hour": 10, "minute": 27}
